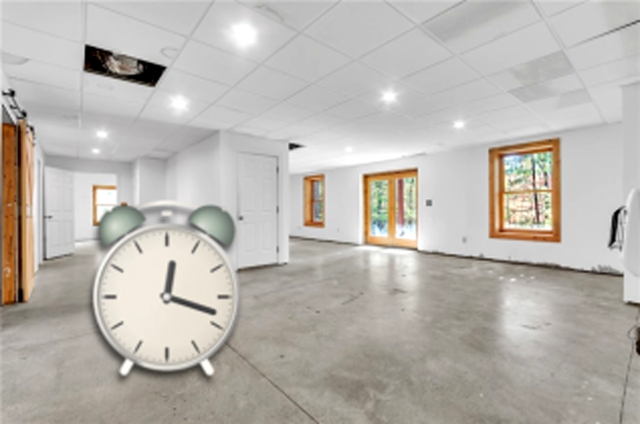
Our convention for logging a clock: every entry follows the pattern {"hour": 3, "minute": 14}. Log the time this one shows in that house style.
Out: {"hour": 12, "minute": 18}
